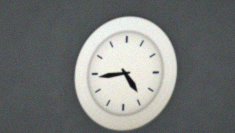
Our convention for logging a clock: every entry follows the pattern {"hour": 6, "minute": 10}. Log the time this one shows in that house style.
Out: {"hour": 4, "minute": 44}
